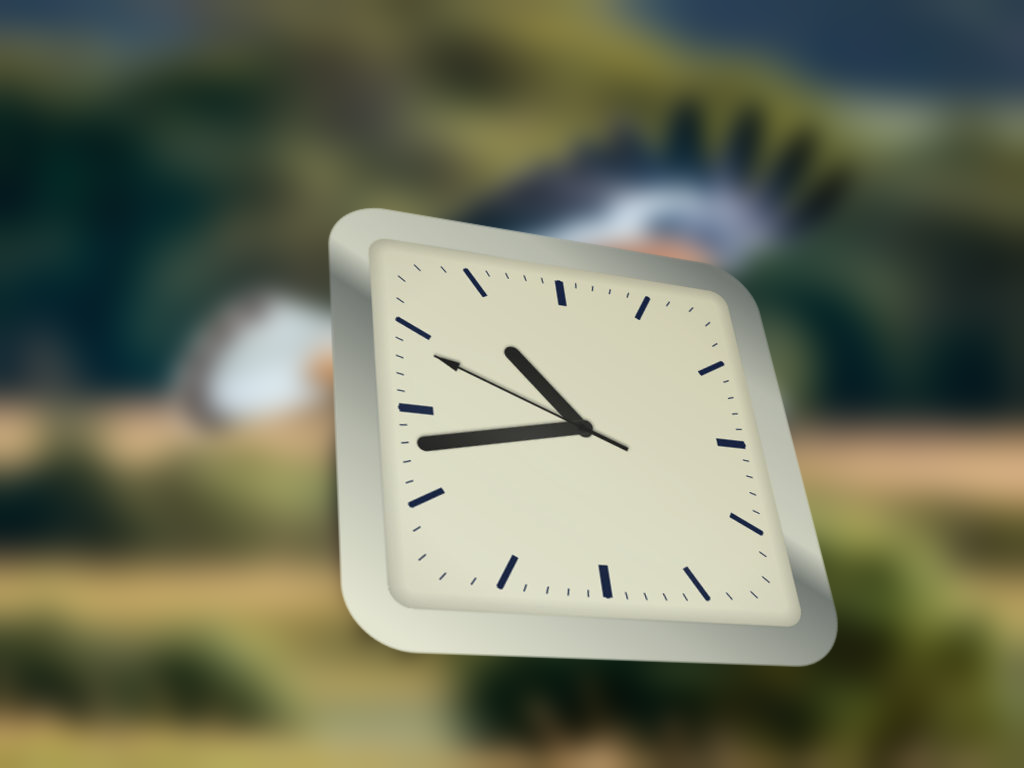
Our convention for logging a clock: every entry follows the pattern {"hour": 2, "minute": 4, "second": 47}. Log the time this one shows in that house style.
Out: {"hour": 10, "minute": 42, "second": 49}
